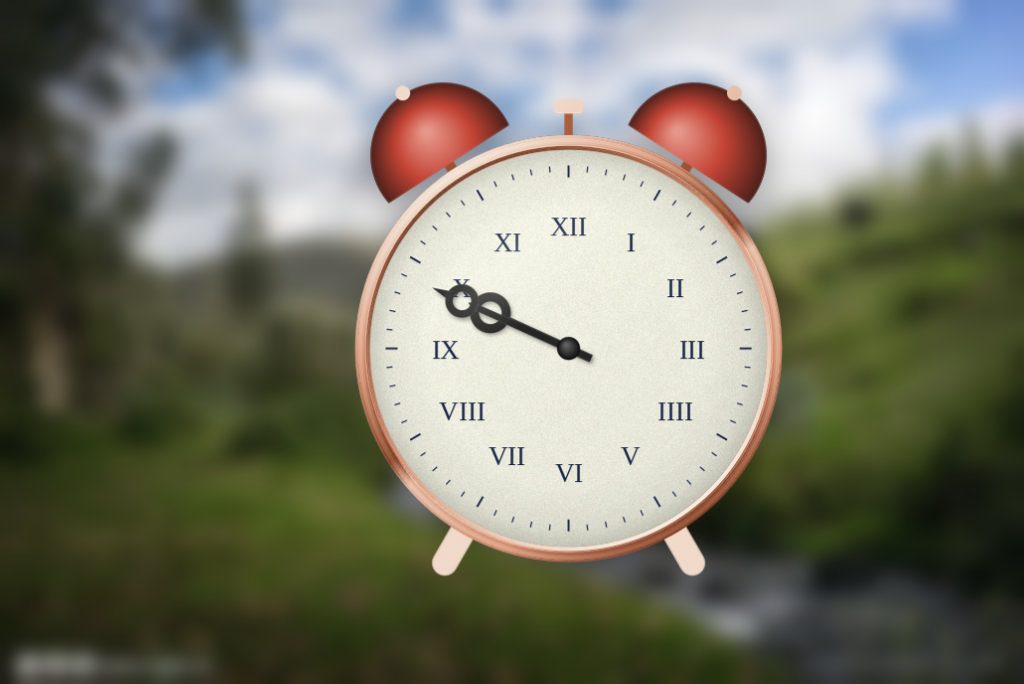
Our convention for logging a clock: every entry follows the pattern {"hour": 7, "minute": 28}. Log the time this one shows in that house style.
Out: {"hour": 9, "minute": 49}
